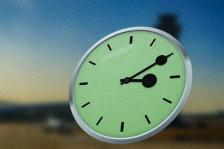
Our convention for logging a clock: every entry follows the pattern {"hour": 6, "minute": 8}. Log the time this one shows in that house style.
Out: {"hour": 3, "minute": 10}
